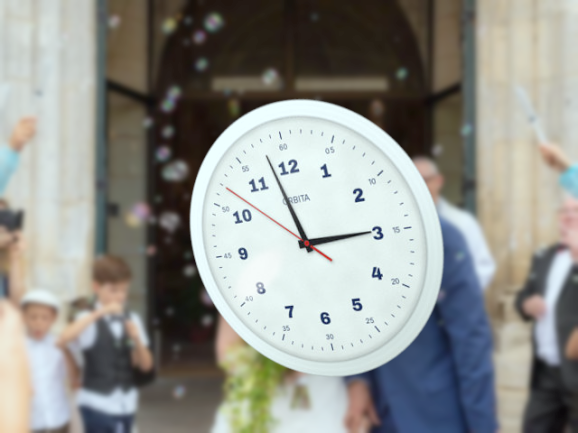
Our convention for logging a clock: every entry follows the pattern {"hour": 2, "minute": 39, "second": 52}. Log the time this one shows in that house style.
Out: {"hour": 2, "minute": 57, "second": 52}
